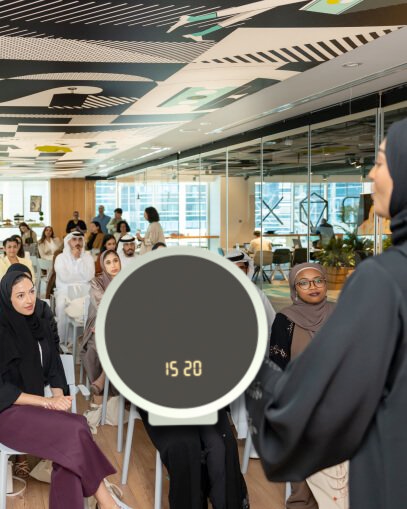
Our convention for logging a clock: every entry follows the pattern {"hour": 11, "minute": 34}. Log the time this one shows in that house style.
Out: {"hour": 15, "minute": 20}
